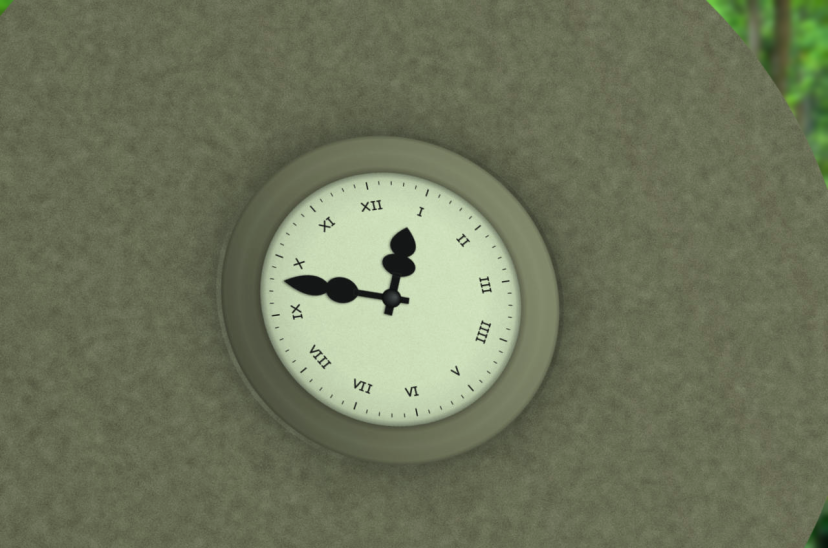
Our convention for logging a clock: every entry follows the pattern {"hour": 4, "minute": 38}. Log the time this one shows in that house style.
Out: {"hour": 12, "minute": 48}
